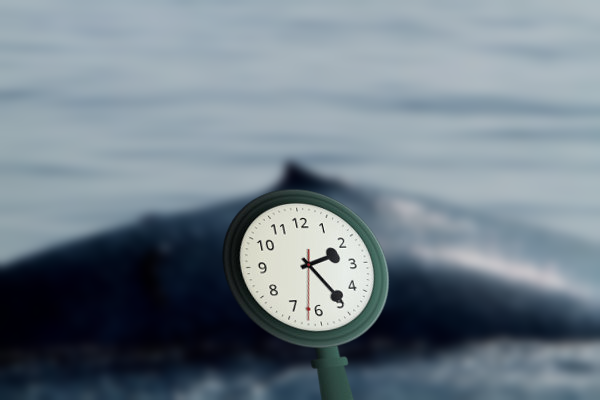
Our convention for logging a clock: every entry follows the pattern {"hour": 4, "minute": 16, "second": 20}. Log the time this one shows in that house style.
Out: {"hour": 2, "minute": 24, "second": 32}
